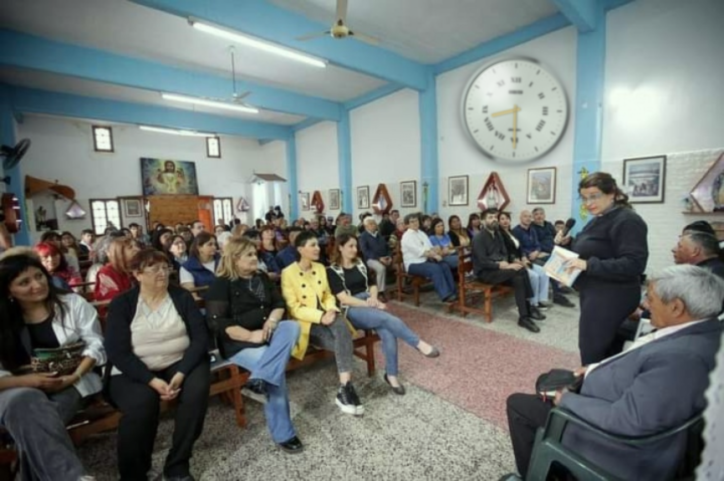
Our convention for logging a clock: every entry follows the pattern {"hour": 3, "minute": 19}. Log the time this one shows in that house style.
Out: {"hour": 8, "minute": 30}
